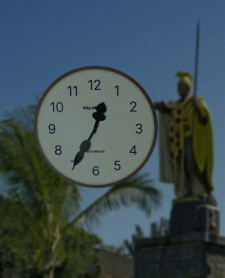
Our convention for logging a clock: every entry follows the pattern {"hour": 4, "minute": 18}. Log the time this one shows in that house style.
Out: {"hour": 12, "minute": 35}
